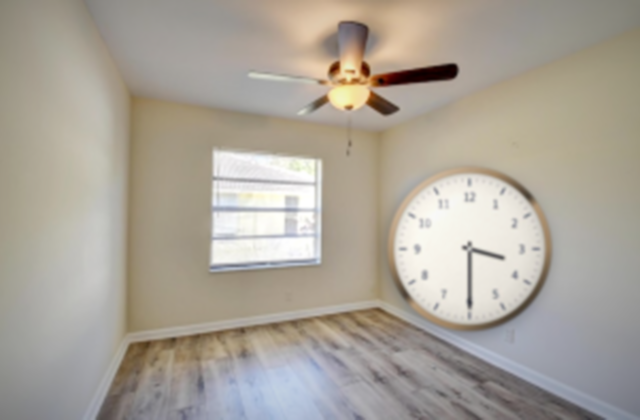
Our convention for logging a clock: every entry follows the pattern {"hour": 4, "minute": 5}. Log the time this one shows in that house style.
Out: {"hour": 3, "minute": 30}
